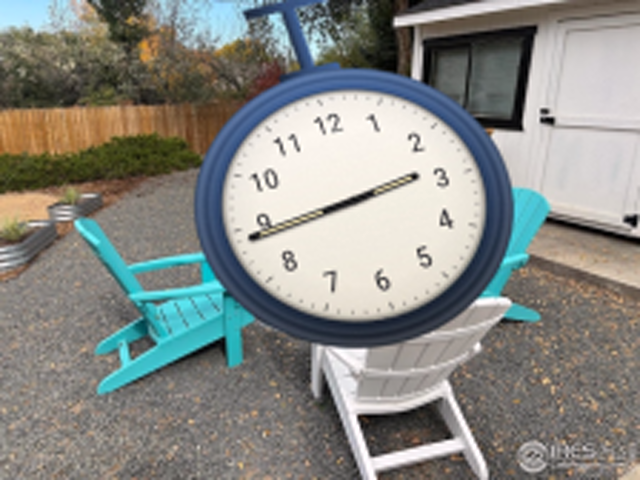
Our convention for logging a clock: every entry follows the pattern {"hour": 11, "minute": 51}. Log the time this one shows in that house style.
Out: {"hour": 2, "minute": 44}
